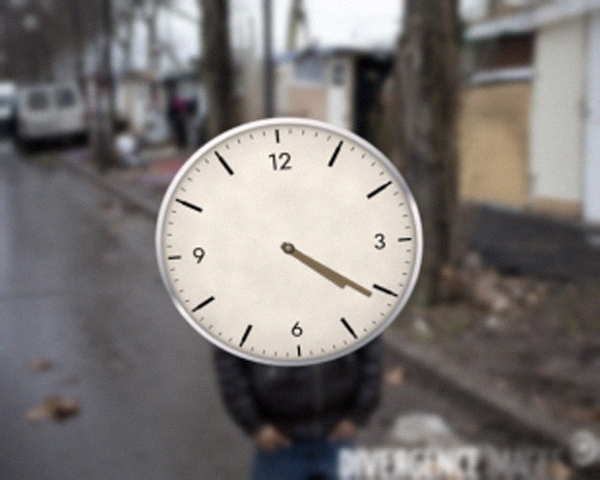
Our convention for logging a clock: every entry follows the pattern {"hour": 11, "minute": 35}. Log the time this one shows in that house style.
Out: {"hour": 4, "minute": 21}
